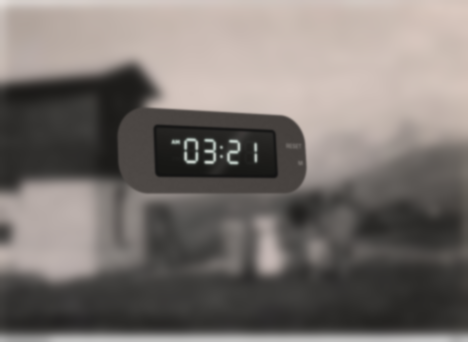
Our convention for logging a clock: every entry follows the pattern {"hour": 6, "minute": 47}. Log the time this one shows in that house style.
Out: {"hour": 3, "minute": 21}
